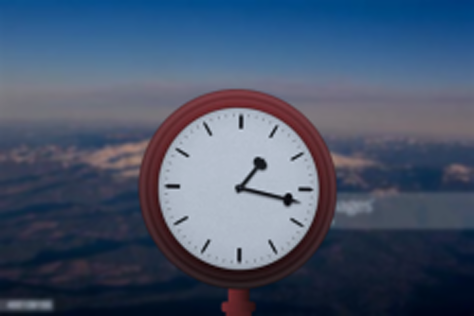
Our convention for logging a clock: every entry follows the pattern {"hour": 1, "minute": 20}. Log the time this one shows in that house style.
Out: {"hour": 1, "minute": 17}
